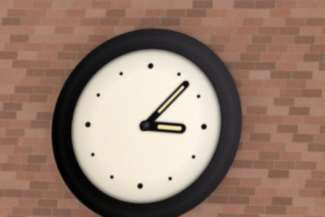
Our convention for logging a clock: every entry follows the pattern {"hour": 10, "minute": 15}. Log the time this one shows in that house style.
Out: {"hour": 3, "minute": 7}
